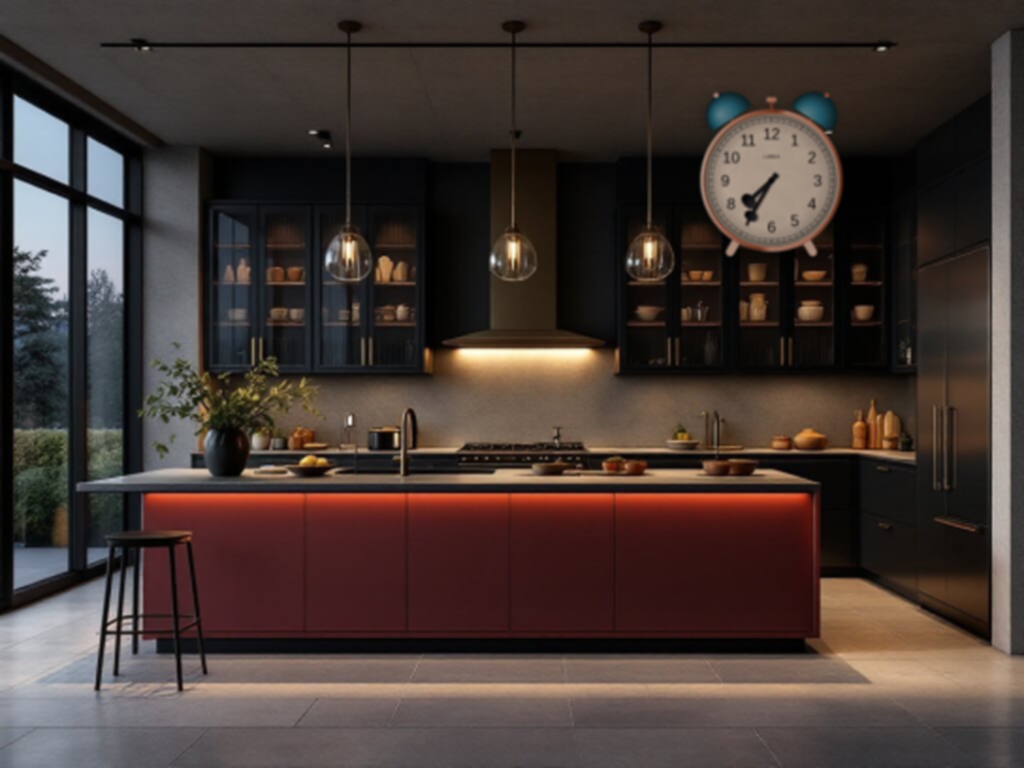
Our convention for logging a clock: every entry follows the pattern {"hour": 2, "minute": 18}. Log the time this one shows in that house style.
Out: {"hour": 7, "minute": 35}
